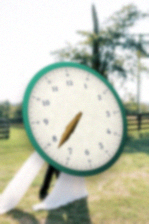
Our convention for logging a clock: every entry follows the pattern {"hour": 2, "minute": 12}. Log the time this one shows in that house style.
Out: {"hour": 7, "minute": 38}
